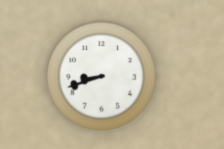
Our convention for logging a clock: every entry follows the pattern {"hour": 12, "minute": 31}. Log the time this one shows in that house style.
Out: {"hour": 8, "minute": 42}
